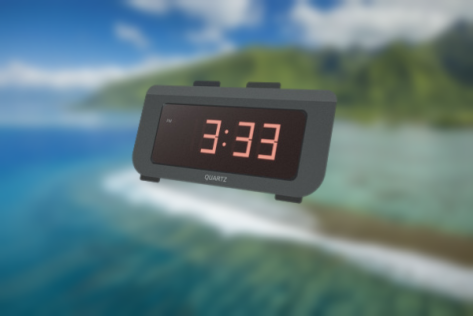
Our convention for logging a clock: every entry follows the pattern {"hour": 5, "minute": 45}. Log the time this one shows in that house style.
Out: {"hour": 3, "minute": 33}
